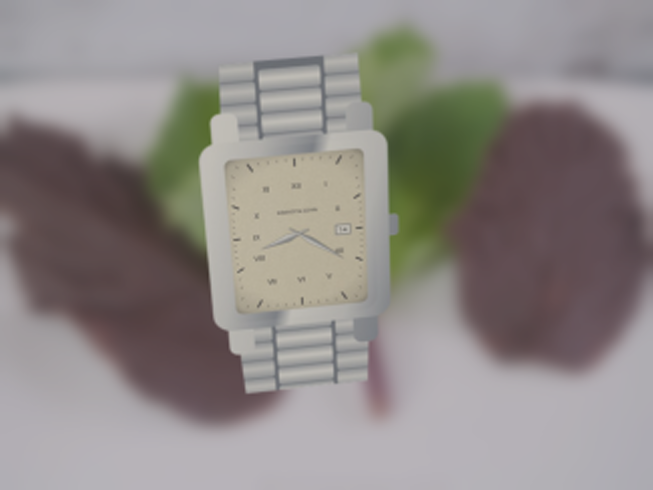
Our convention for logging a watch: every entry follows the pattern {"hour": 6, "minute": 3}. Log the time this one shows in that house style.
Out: {"hour": 8, "minute": 21}
